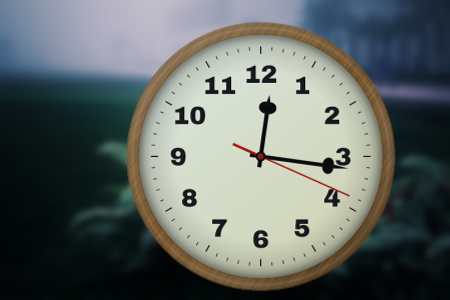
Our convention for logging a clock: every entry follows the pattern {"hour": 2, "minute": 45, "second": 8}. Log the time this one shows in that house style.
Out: {"hour": 12, "minute": 16, "second": 19}
